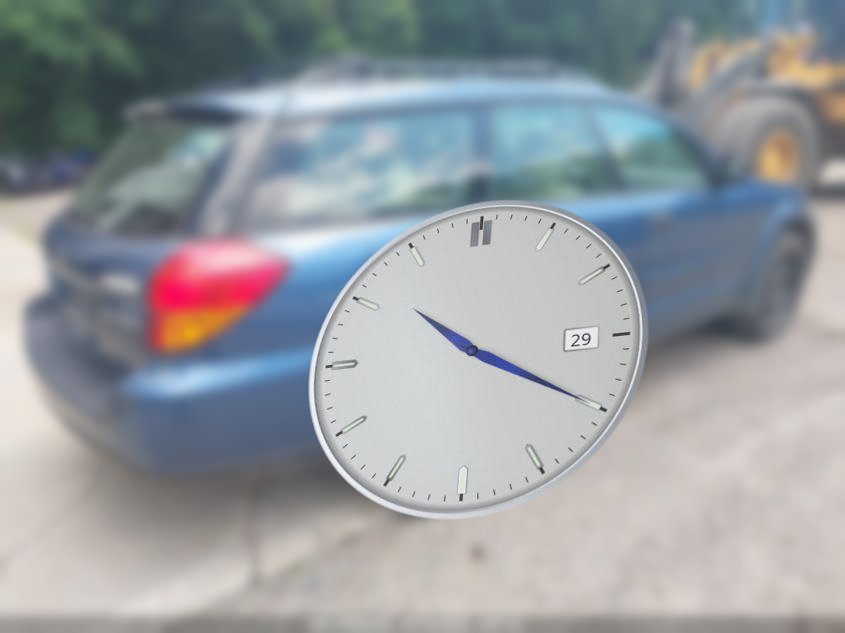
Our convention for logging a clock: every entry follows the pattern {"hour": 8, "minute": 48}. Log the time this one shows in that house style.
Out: {"hour": 10, "minute": 20}
